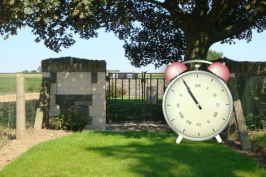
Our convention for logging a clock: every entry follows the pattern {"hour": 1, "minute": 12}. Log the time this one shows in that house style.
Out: {"hour": 10, "minute": 55}
